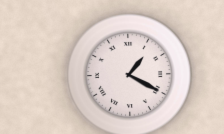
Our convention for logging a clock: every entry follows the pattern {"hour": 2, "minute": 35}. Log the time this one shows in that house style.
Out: {"hour": 1, "minute": 20}
